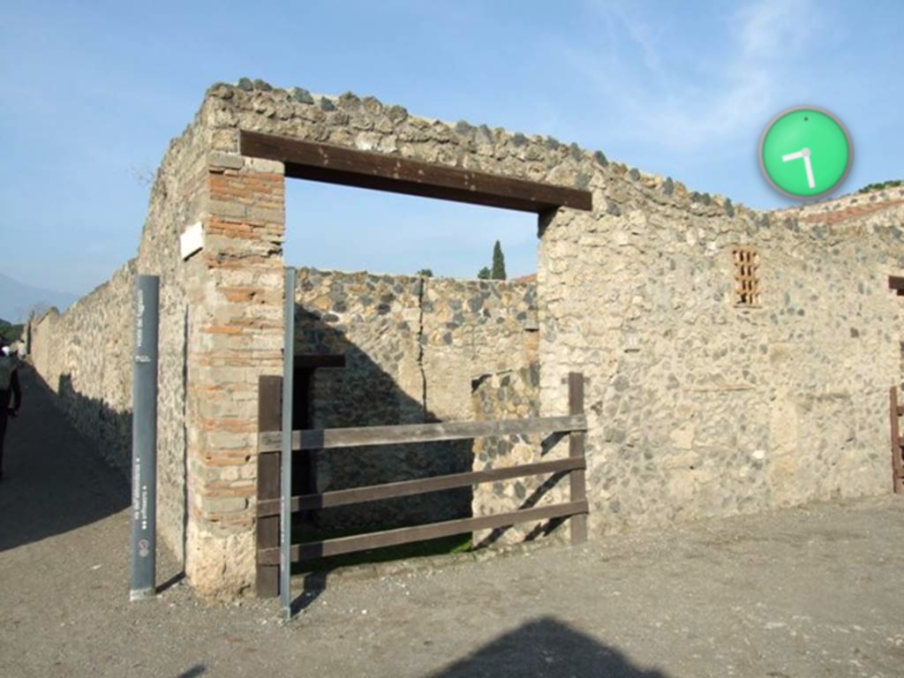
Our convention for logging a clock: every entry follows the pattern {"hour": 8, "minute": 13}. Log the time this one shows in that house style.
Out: {"hour": 8, "minute": 28}
